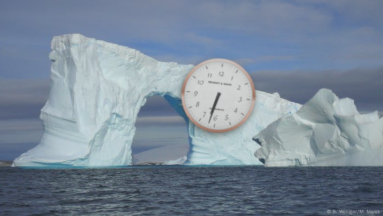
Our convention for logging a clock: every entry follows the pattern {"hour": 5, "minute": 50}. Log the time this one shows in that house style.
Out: {"hour": 6, "minute": 32}
